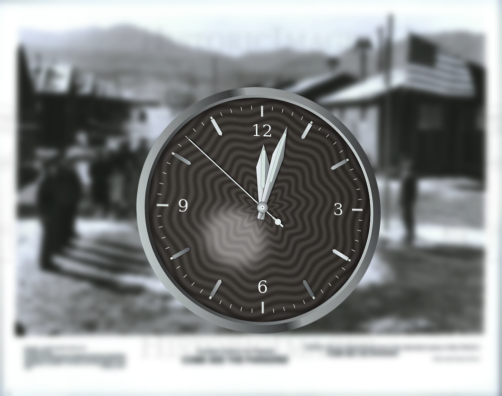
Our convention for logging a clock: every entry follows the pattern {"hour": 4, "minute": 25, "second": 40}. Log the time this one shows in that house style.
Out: {"hour": 12, "minute": 2, "second": 52}
